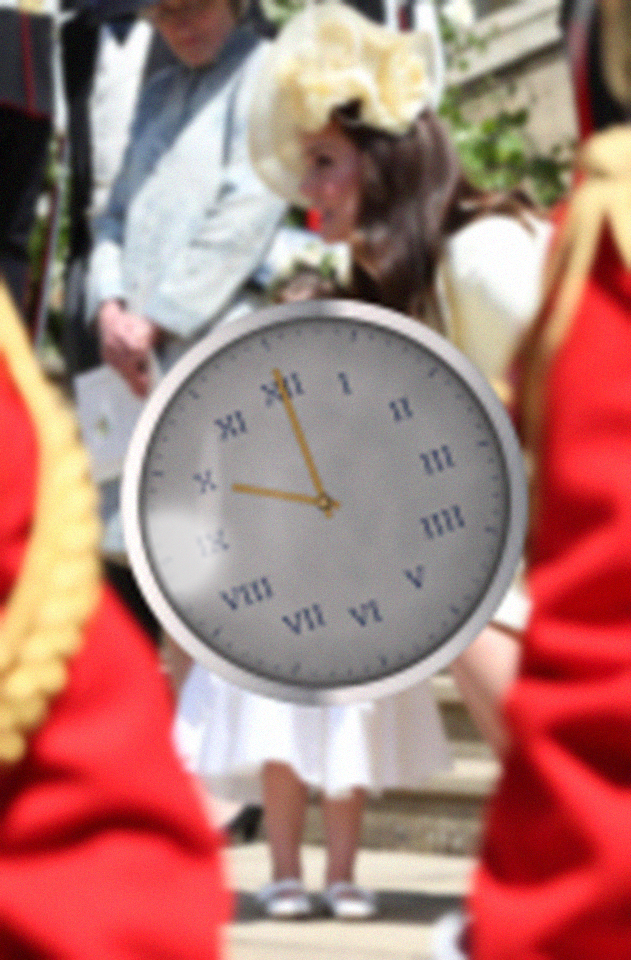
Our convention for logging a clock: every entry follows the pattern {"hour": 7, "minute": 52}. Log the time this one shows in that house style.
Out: {"hour": 10, "minute": 0}
